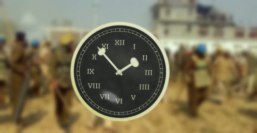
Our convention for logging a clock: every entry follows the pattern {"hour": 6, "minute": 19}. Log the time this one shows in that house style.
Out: {"hour": 1, "minute": 53}
